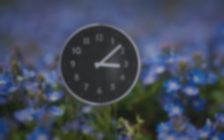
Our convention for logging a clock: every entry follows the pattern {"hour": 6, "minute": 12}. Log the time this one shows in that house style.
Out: {"hour": 3, "minute": 8}
